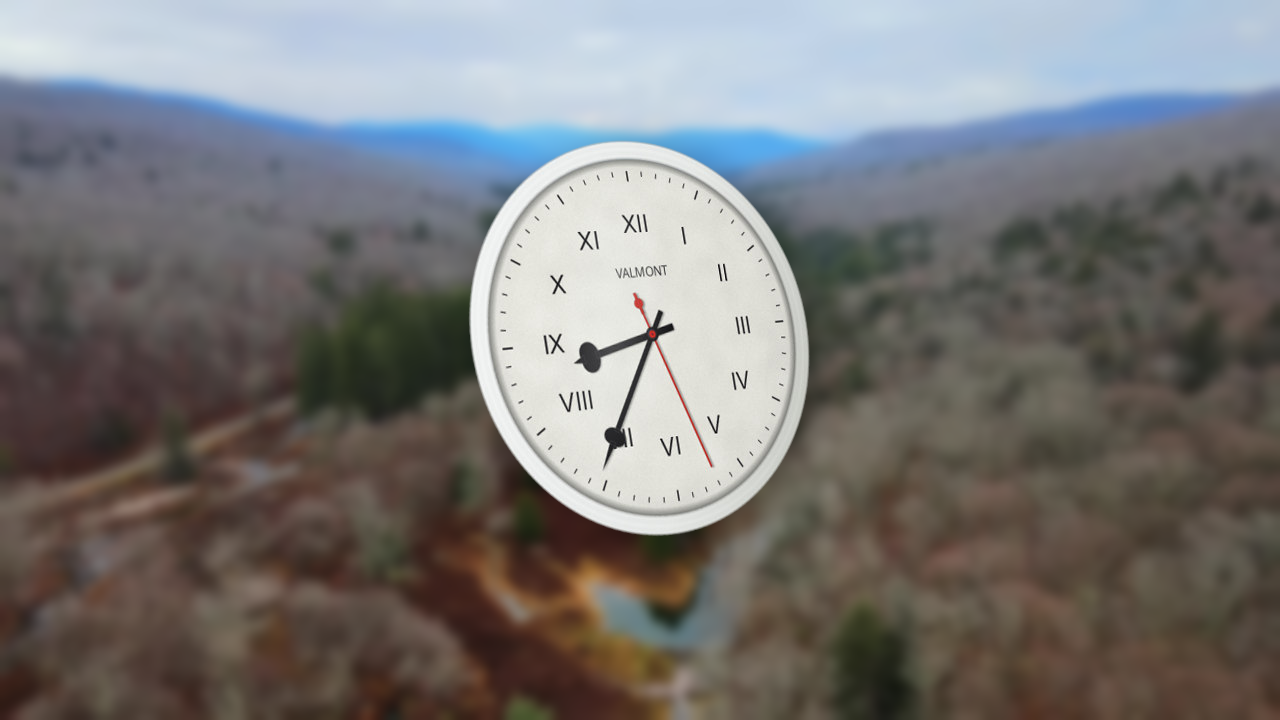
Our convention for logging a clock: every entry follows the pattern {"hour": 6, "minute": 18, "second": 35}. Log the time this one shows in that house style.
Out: {"hour": 8, "minute": 35, "second": 27}
